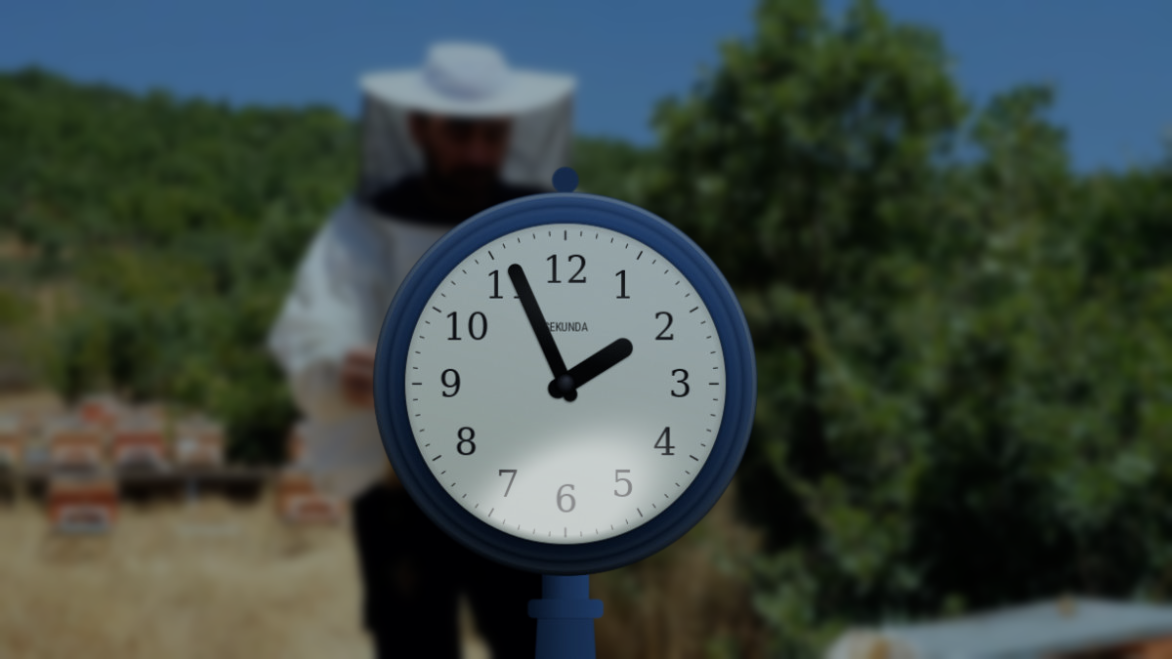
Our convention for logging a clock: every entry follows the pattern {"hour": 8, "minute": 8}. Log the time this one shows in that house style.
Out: {"hour": 1, "minute": 56}
